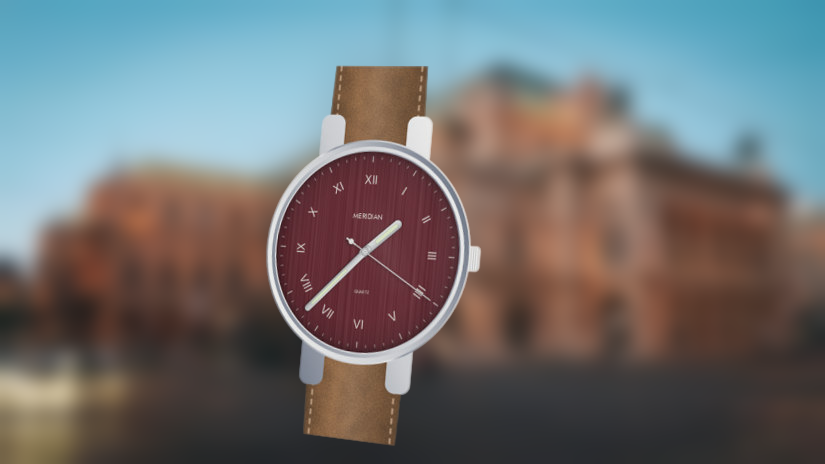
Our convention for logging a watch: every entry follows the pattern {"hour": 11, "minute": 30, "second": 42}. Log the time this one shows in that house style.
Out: {"hour": 1, "minute": 37, "second": 20}
